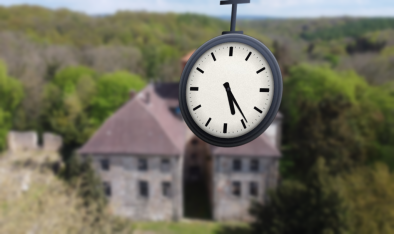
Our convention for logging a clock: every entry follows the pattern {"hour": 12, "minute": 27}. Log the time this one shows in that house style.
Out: {"hour": 5, "minute": 24}
